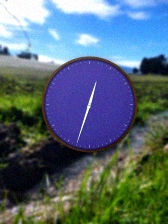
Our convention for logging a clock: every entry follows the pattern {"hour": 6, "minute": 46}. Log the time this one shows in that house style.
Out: {"hour": 12, "minute": 33}
